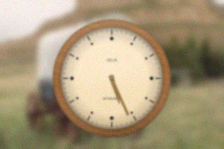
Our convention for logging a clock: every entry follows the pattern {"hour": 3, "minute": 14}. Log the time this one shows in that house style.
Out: {"hour": 5, "minute": 26}
